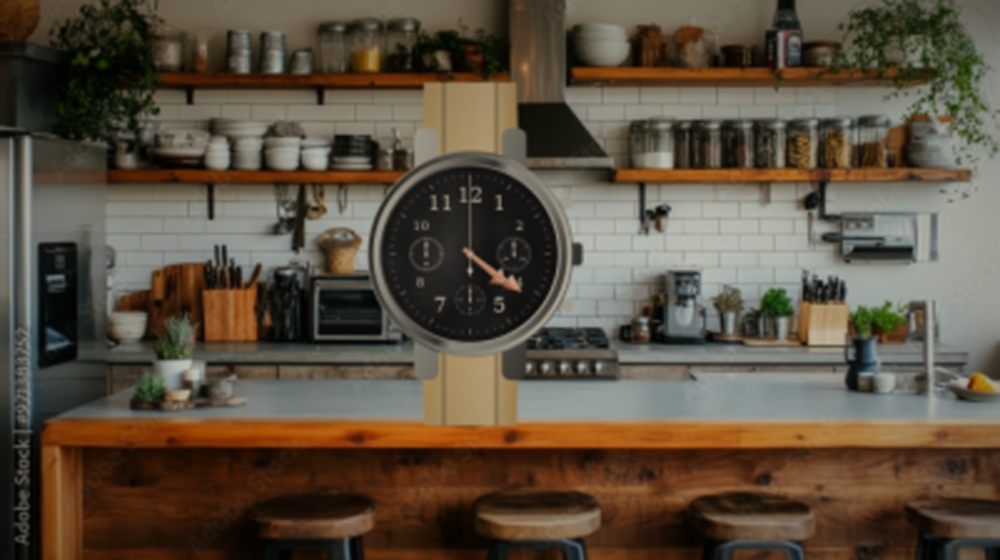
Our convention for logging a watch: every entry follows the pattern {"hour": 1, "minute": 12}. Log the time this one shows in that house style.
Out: {"hour": 4, "minute": 21}
